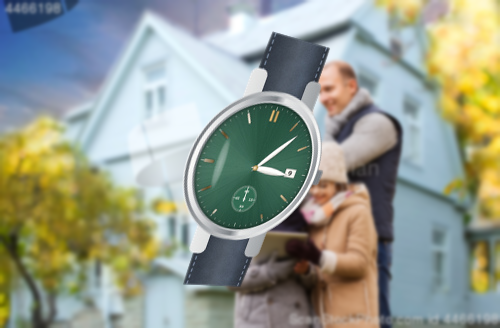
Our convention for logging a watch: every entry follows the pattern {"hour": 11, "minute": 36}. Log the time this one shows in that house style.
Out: {"hour": 3, "minute": 7}
